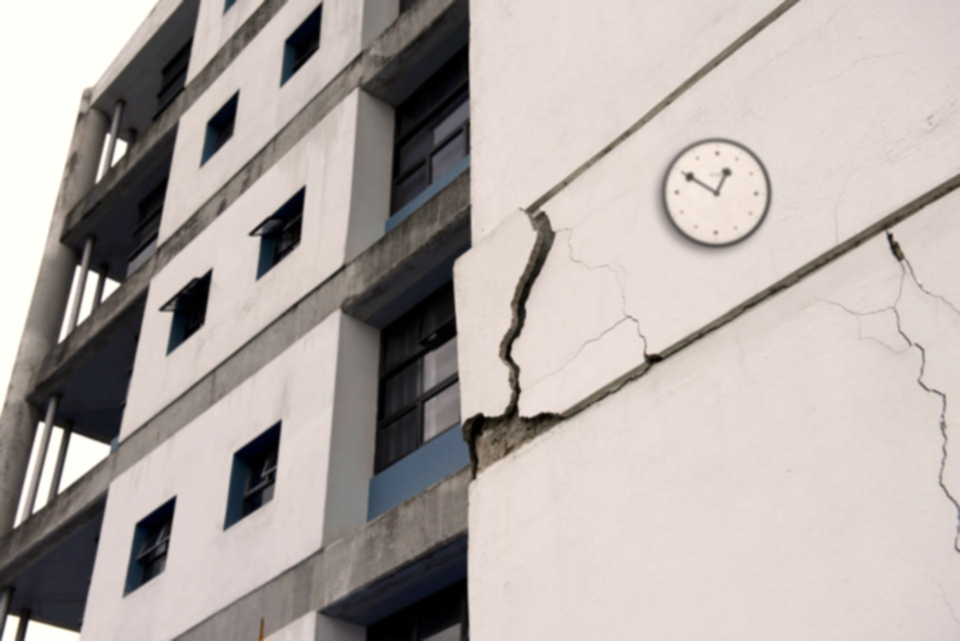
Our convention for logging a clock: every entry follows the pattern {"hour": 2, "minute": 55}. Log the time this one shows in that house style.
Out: {"hour": 12, "minute": 50}
